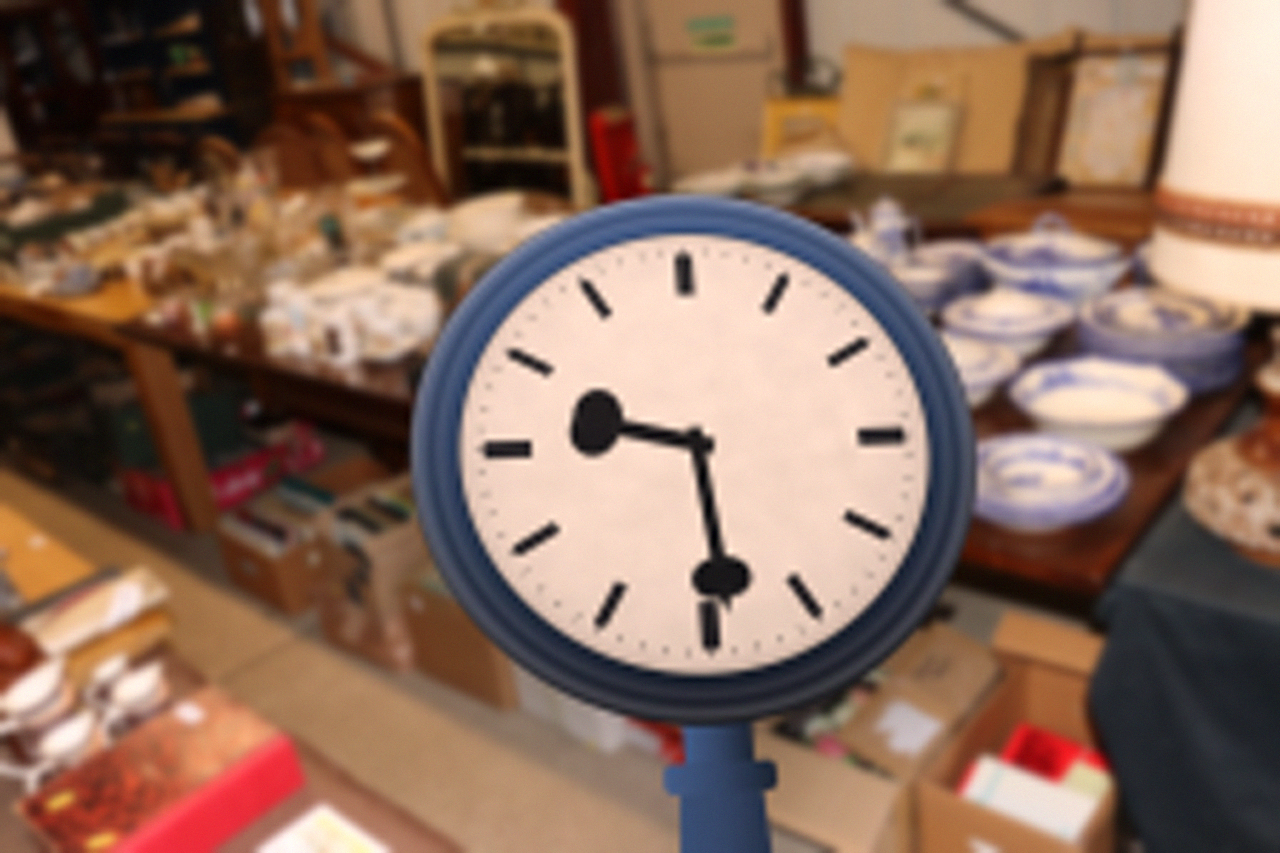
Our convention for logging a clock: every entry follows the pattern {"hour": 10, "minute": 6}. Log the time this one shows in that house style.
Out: {"hour": 9, "minute": 29}
